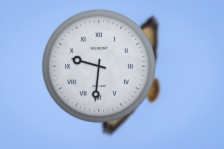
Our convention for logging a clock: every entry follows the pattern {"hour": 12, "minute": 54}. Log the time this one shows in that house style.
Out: {"hour": 9, "minute": 31}
